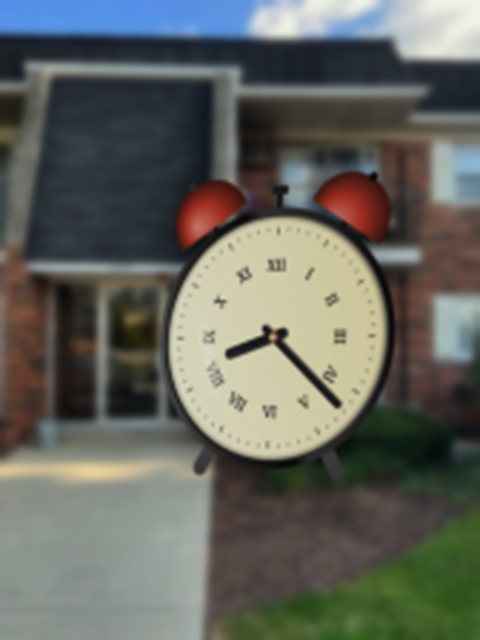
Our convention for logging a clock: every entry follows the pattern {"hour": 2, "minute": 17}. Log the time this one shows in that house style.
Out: {"hour": 8, "minute": 22}
